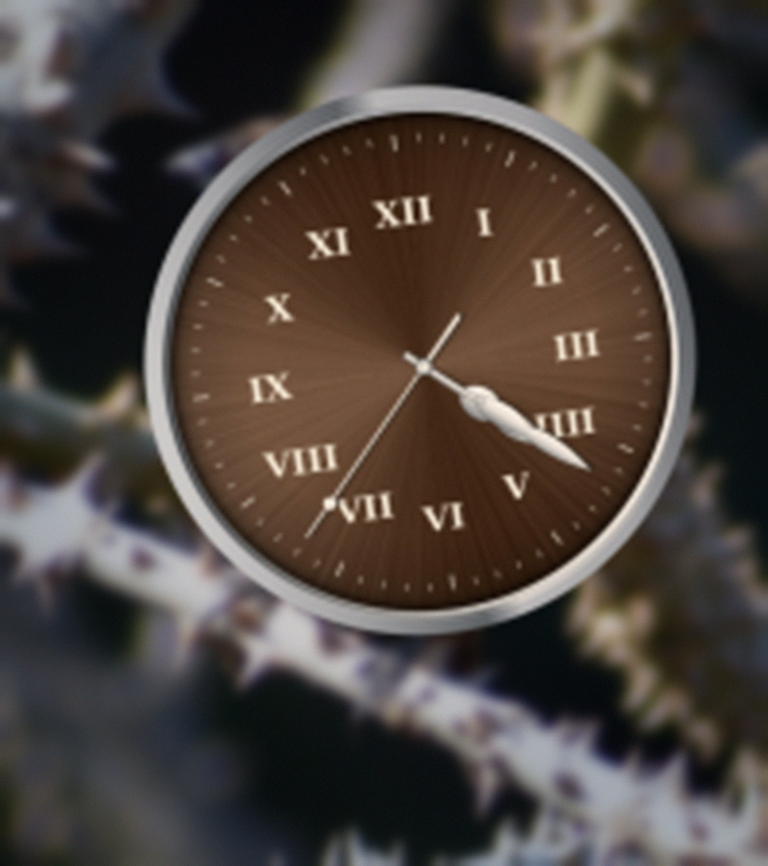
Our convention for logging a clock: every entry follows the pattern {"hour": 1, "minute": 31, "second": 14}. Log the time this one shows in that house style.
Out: {"hour": 4, "minute": 21, "second": 37}
